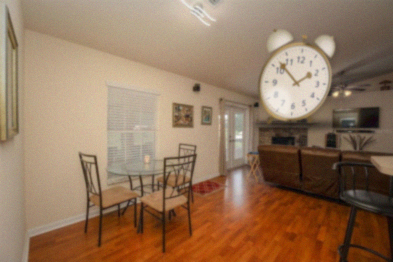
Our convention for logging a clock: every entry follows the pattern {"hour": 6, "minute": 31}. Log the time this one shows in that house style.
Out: {"hour": 1, "minute": 52}
